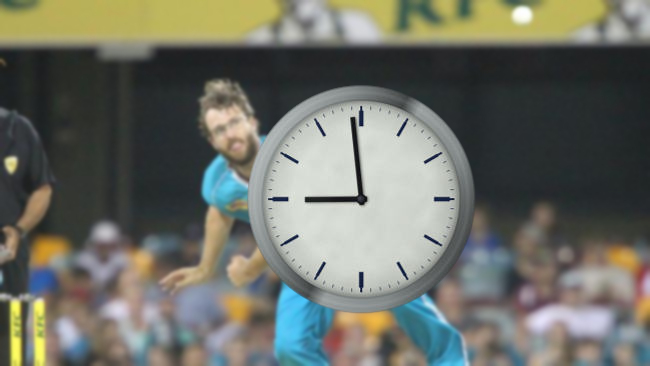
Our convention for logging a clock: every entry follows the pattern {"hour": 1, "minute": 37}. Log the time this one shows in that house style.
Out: {"hour": 8, "minute": 59}
